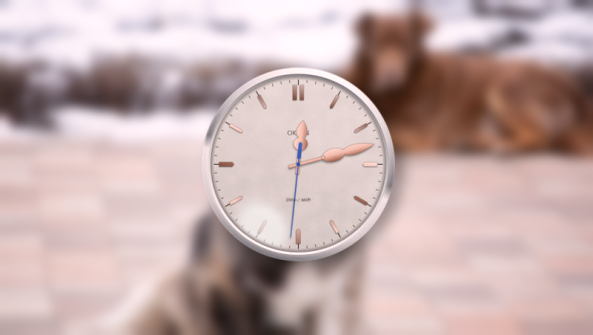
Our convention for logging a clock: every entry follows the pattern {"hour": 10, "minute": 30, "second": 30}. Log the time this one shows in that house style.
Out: {"hour": 12, "minute": 12, "second": 31}
